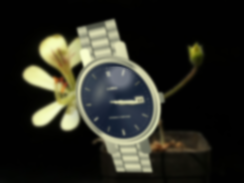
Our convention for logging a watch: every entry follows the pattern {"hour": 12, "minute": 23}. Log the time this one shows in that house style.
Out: {"hour": 3, "minute": 16}
